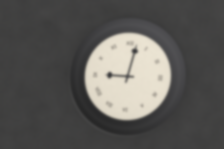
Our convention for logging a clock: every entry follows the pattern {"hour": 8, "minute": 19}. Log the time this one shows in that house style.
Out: {"hour": 9, "minute": 2}
